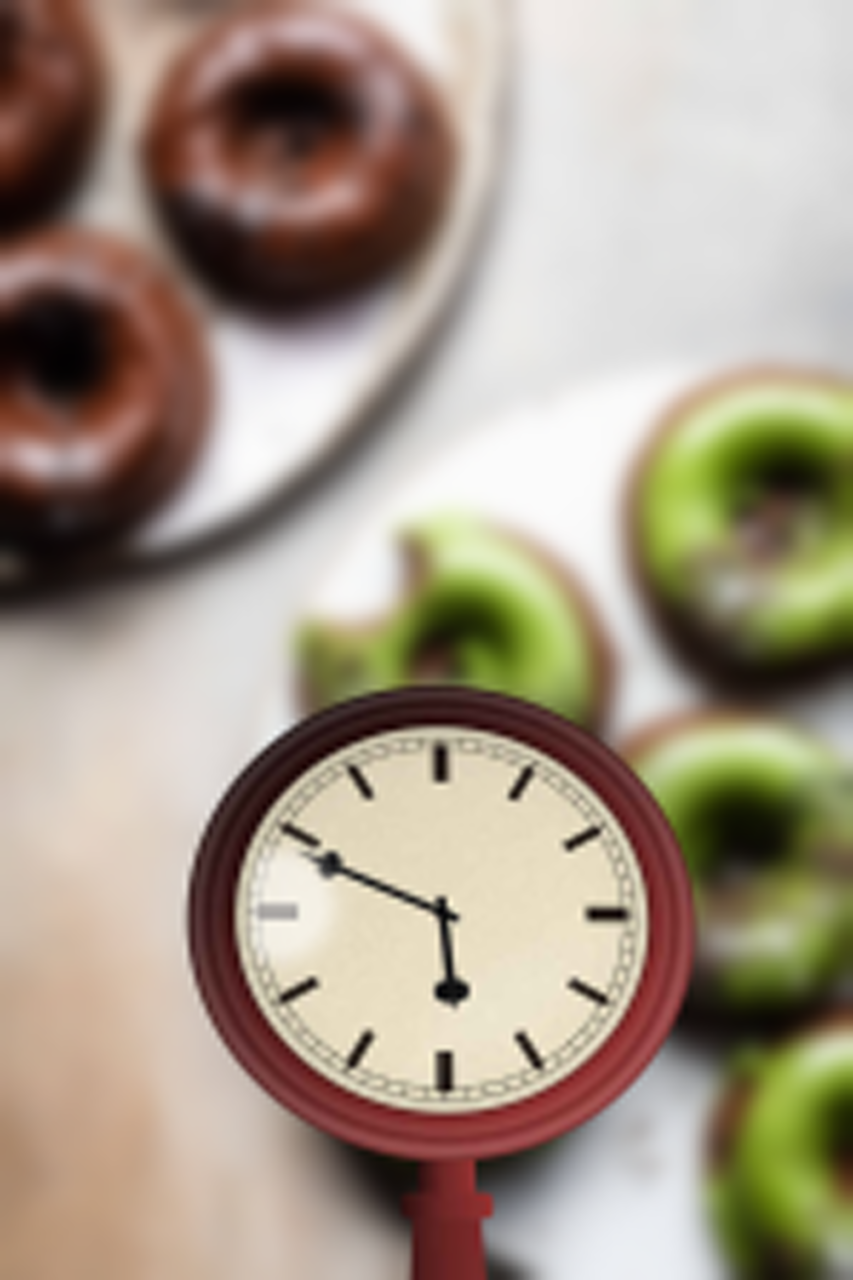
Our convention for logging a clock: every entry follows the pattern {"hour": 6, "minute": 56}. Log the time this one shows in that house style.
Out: {"hour": 5, "minute": 49}
